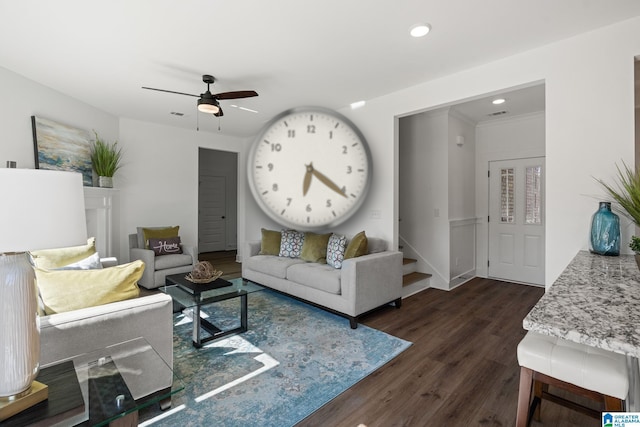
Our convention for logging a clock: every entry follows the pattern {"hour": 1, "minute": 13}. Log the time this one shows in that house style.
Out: {"hour": 6, "minute": 21}
